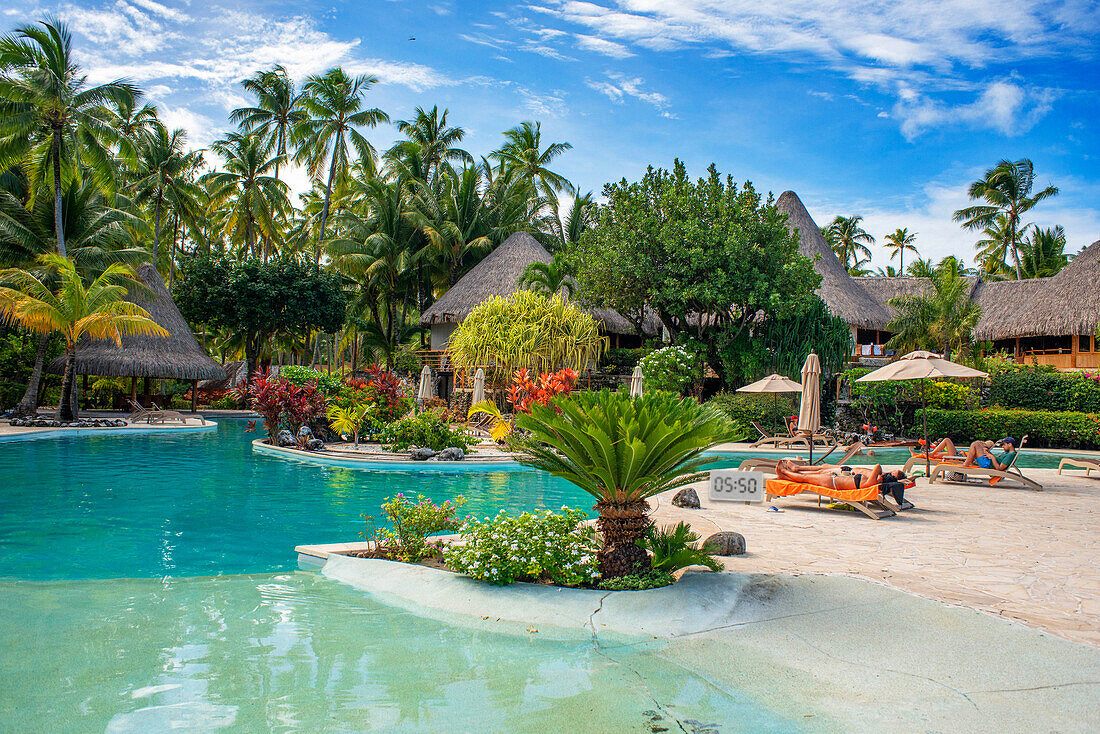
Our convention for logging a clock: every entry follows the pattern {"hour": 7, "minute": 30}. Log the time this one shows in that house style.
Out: {"hour": 5, "minute": 50}
